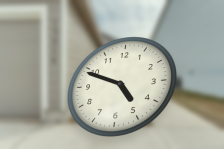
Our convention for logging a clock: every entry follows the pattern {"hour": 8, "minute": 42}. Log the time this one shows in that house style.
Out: {"hour": 4, "minute": 49}
